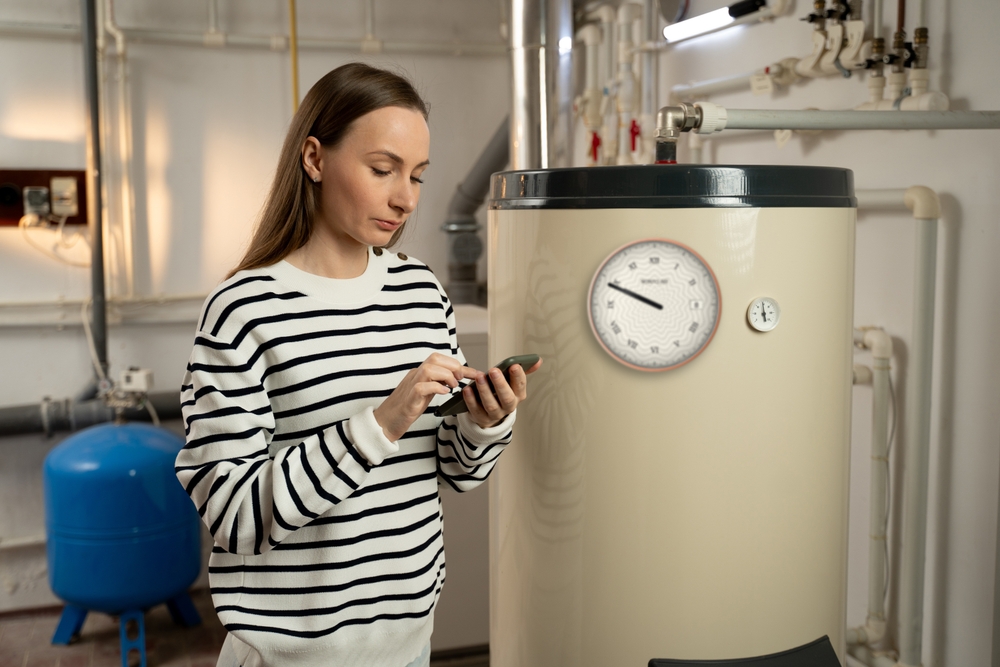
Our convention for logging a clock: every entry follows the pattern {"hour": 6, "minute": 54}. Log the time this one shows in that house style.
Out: {"hour": 9, "minute": 49}
